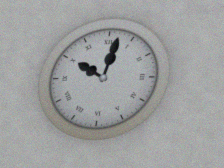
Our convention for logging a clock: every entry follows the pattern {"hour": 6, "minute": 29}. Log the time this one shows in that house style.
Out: {"hour": 10, "minute": 2}
